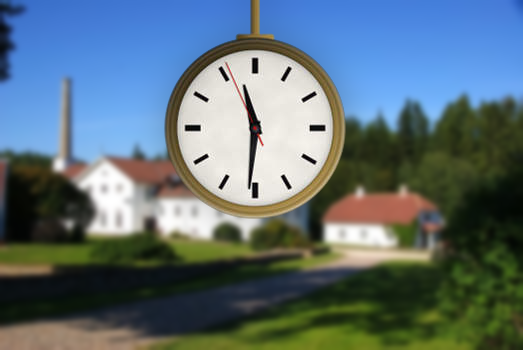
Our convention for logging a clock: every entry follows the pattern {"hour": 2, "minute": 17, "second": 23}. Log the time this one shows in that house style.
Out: {"hour": 11, "minute": 30, "second": 56}
